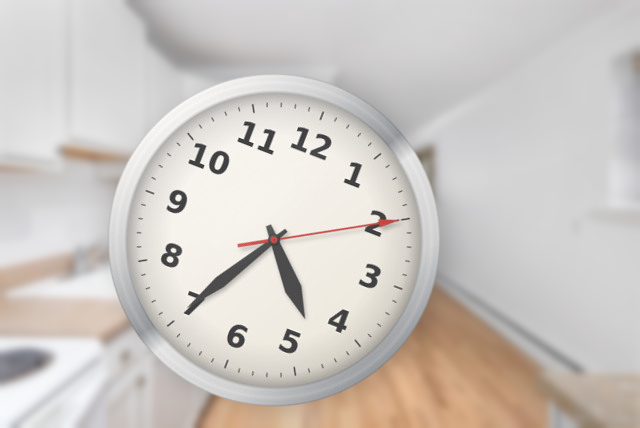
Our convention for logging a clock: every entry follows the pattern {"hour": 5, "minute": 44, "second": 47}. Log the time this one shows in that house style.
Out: {"hour": 4, "minute": 35, "second": 10}
